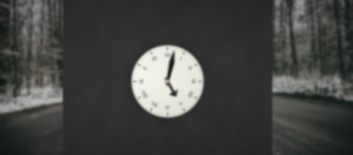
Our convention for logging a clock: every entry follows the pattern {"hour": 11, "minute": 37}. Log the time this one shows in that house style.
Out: {"hour": 5, "minute": 2}
